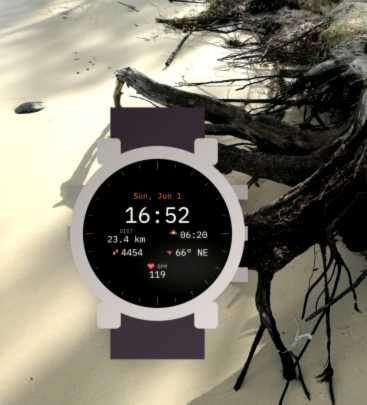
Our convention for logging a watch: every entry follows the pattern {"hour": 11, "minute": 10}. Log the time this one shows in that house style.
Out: {"hour": 16, "minute": 52}
